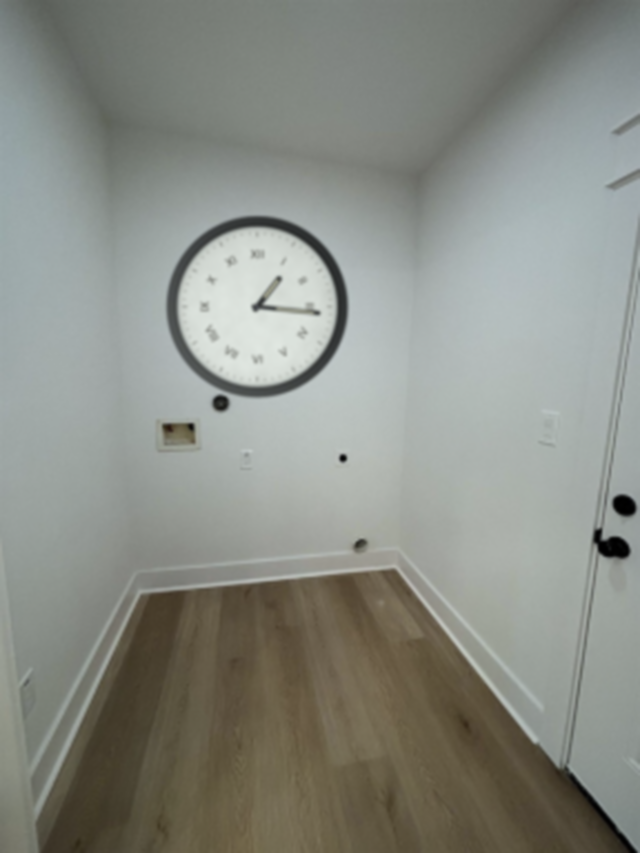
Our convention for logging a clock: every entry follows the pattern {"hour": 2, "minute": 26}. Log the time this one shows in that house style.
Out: {"hour": 1, "minute": 16}
